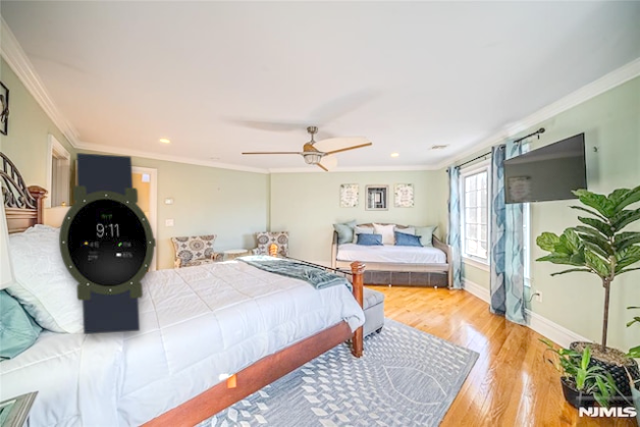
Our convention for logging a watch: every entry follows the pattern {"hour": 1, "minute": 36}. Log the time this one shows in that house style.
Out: {"hour": 9, "minute": 11}
